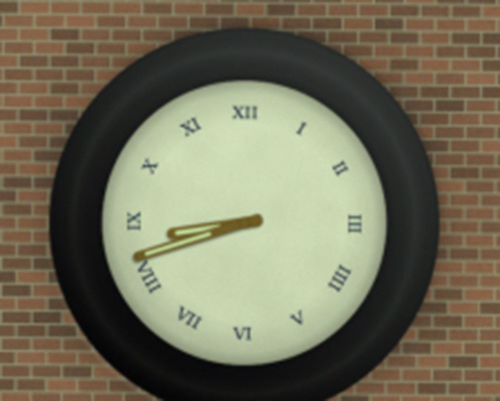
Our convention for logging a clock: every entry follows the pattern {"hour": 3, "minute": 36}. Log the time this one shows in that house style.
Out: {"hour": 8, "minute": 42}
